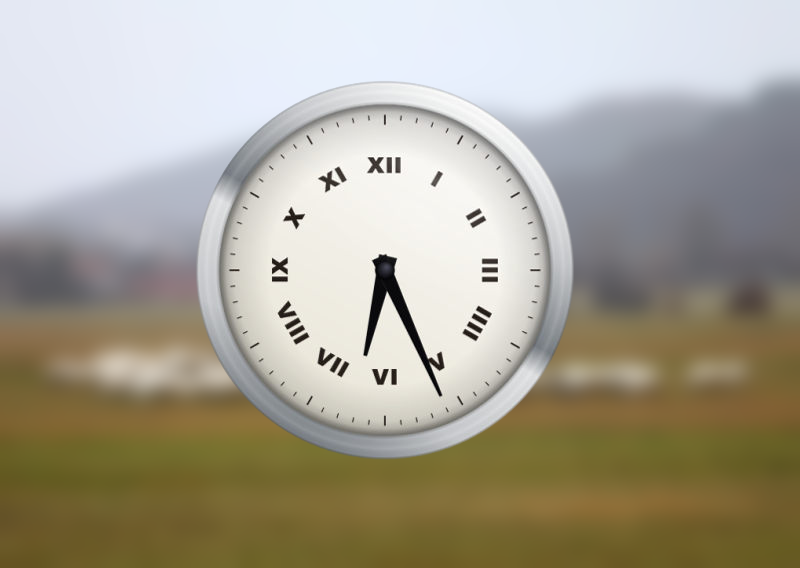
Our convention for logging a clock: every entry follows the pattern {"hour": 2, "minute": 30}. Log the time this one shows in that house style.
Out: {"hour": 6, "minute": 26}
